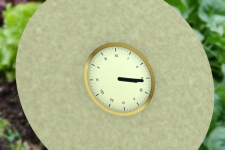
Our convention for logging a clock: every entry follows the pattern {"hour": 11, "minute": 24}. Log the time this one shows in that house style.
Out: {"hour": 3, "minute": 16}
